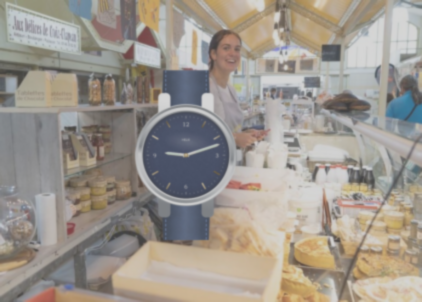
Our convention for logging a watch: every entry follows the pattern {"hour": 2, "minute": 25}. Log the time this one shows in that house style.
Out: {"hour": 9, "minute": 12}
